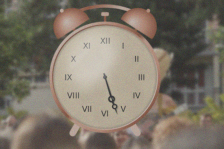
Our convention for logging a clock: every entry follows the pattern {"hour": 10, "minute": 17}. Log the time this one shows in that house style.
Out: {"hour": 5, "minute": 27}
